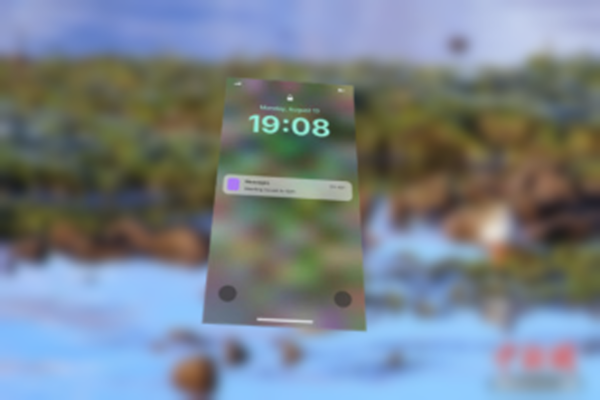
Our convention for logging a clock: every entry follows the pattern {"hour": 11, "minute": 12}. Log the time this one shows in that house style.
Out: {"hour": 19, "minute": 8}
